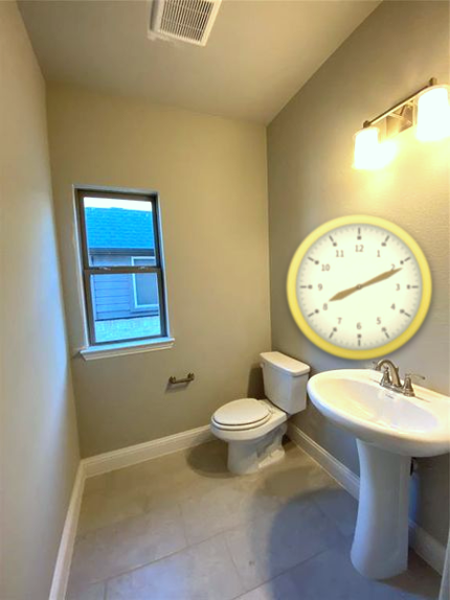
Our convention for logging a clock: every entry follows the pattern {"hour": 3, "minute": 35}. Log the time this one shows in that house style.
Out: {"hour": 8, "minute": 11}
